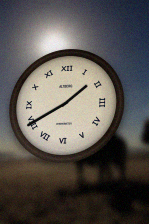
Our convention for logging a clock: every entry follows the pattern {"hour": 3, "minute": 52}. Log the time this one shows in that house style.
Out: {"hour": 1, "minute": 40}
